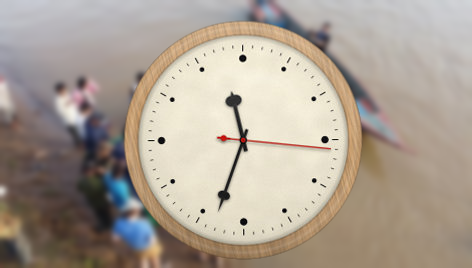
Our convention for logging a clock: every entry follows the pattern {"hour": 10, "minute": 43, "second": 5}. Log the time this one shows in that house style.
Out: {"hour": 11, "minute": 33, "second": 16}
